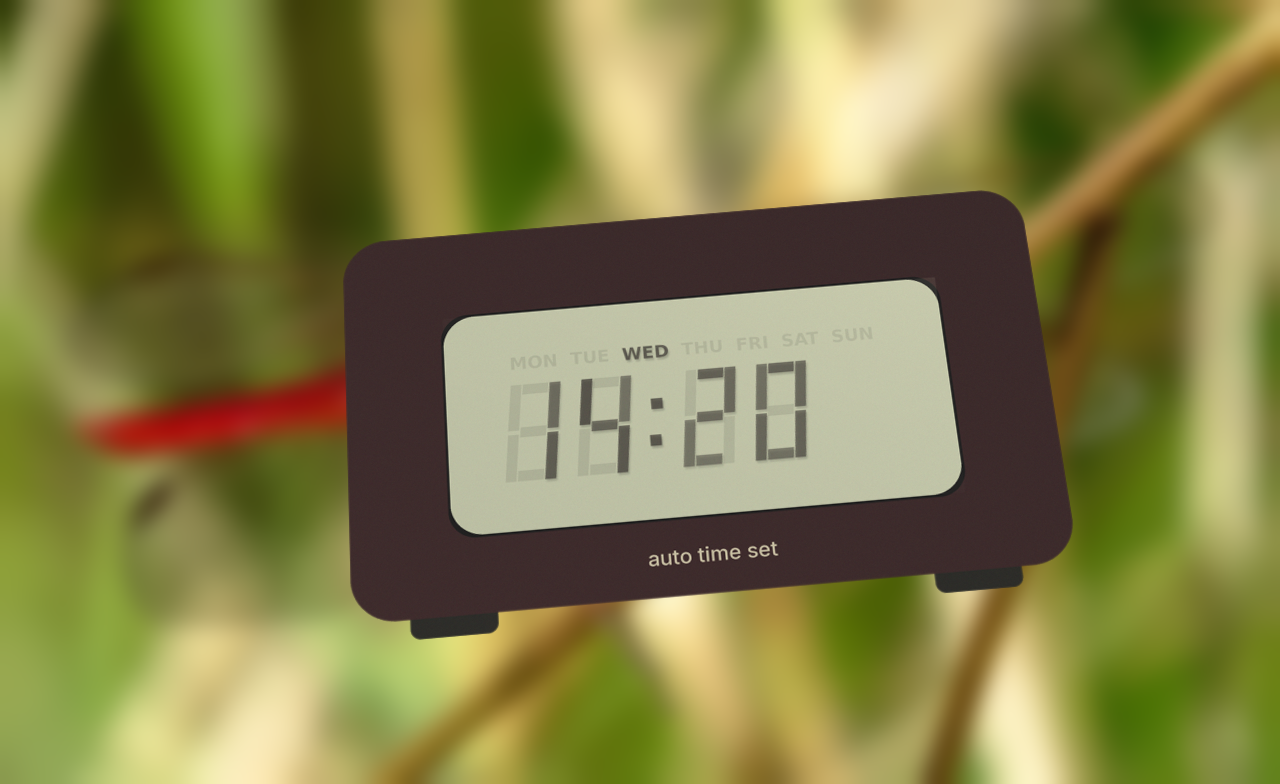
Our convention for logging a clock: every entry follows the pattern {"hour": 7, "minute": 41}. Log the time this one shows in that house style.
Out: {"hour": 14, "minute": 20}
